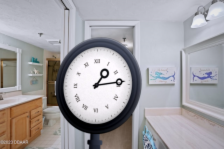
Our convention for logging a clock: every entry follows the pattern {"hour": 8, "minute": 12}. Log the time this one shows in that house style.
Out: {"hour": 1, "minute": 14}
